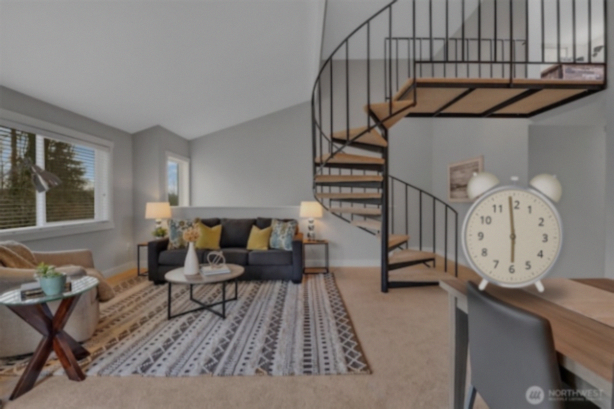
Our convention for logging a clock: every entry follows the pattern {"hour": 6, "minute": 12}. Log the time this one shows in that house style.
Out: {"hour": 5, "minute": 59}
